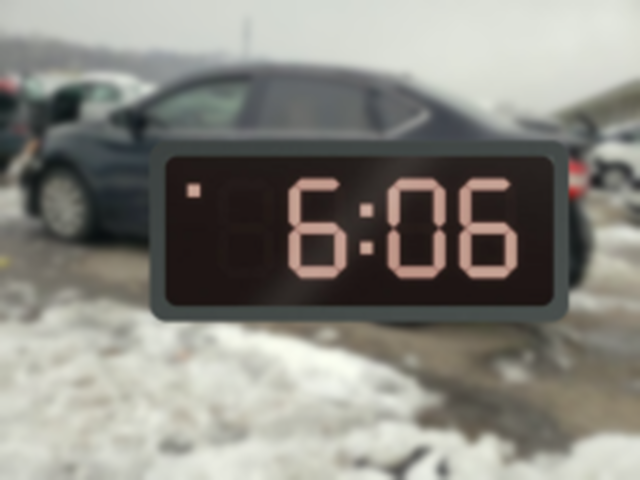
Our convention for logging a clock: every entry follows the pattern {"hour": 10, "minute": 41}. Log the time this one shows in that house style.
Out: {"hour": 6, "minute": 6}
